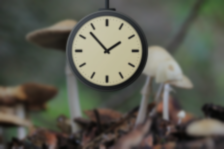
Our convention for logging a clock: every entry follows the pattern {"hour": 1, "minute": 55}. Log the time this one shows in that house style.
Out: {"hour": 1, "minute": 53}
